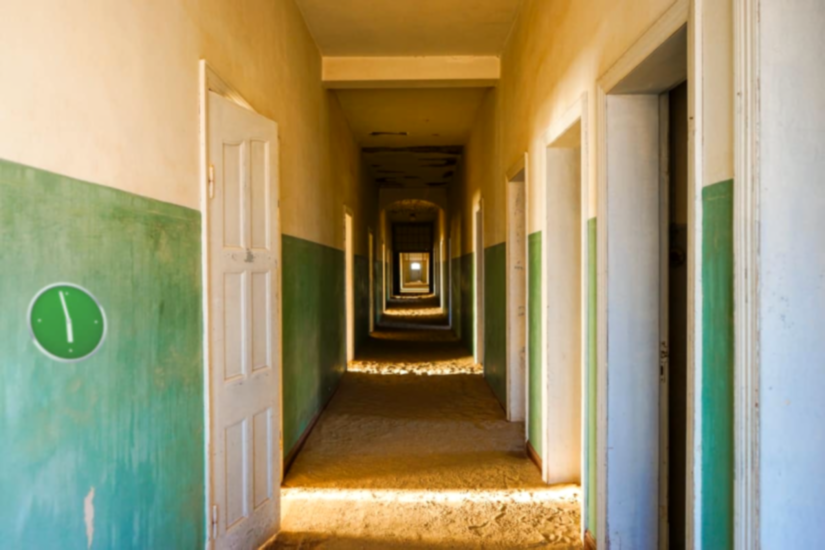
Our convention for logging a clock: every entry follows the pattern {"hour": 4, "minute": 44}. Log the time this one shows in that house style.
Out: {"hour": 5, "minute": 58}
